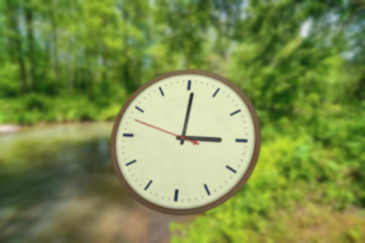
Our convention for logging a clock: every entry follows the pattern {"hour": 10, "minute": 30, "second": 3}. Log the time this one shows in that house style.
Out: {"hour": 3, "minute": 0, "second": 48}
